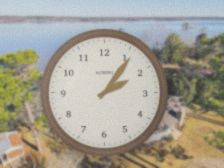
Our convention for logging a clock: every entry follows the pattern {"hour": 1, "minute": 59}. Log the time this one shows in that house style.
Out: {"hour": 2, "minute": 6}
